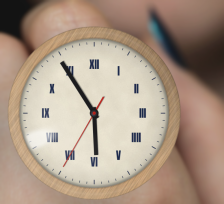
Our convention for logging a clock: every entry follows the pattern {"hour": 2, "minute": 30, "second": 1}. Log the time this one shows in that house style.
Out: {"hour": 5, "minute": 54, "second": 35}
